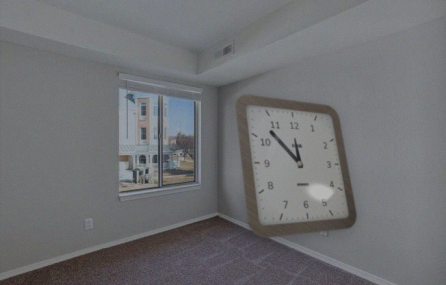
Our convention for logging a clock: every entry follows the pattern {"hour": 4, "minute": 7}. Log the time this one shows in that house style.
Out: {"hour": 11, "minute": 53}
